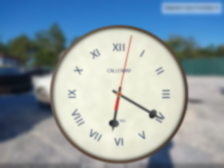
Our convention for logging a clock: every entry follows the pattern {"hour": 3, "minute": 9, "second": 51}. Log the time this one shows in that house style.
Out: {"hour": 6, "minute": 20, "second": 2}
